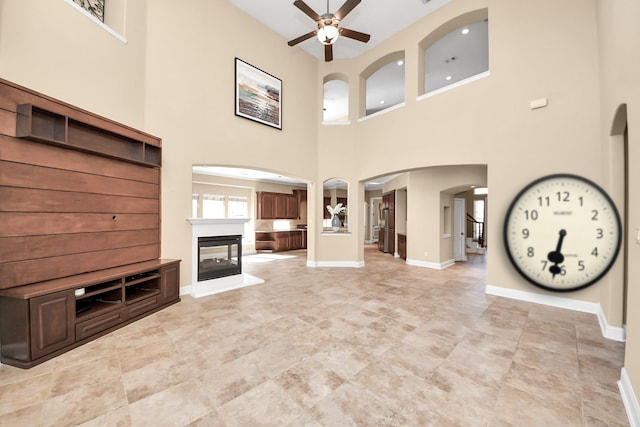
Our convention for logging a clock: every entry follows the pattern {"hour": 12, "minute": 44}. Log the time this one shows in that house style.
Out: {"hour": 6, "minute": 32}
